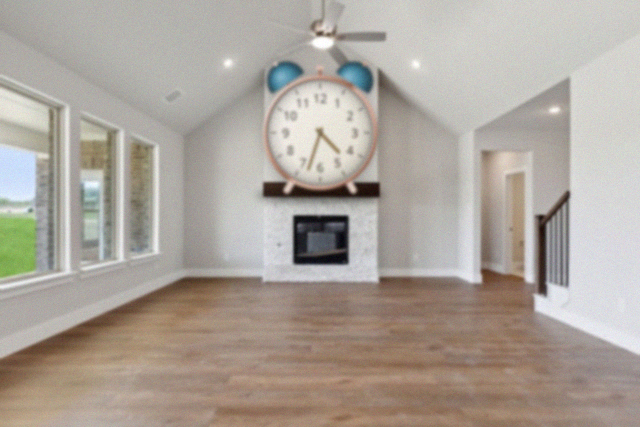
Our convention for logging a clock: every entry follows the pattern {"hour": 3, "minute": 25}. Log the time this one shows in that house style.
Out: {"hour": 4, "minute": 33}
